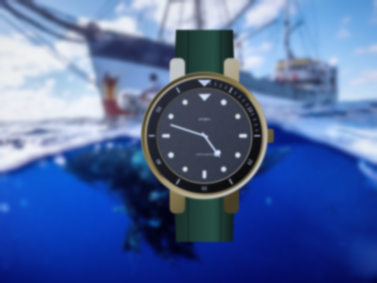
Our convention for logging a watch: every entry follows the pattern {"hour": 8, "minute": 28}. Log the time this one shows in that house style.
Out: {"hour": 4, "minute": 48}
